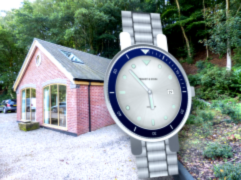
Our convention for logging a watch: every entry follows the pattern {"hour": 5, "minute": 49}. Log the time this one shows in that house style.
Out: {"hour": 5, "minute": 53}
